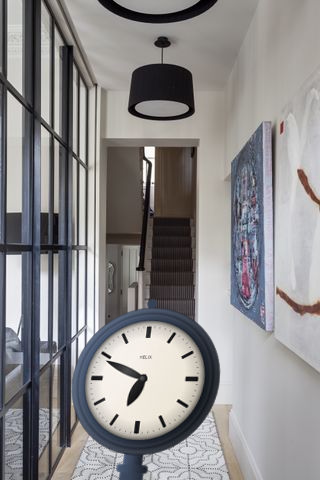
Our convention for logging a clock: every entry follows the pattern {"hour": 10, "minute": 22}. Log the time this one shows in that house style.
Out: {"hour": 6, "minute": 49}
